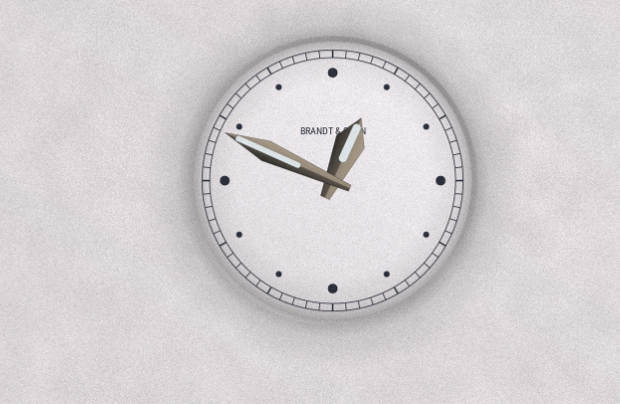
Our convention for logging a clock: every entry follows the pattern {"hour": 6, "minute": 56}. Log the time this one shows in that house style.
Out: {"hour": 12, "minute": 49}
